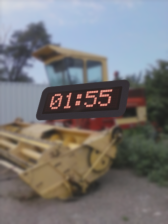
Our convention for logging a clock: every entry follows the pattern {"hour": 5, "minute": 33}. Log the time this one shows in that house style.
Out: {"hour": 1, "minute": 55}
